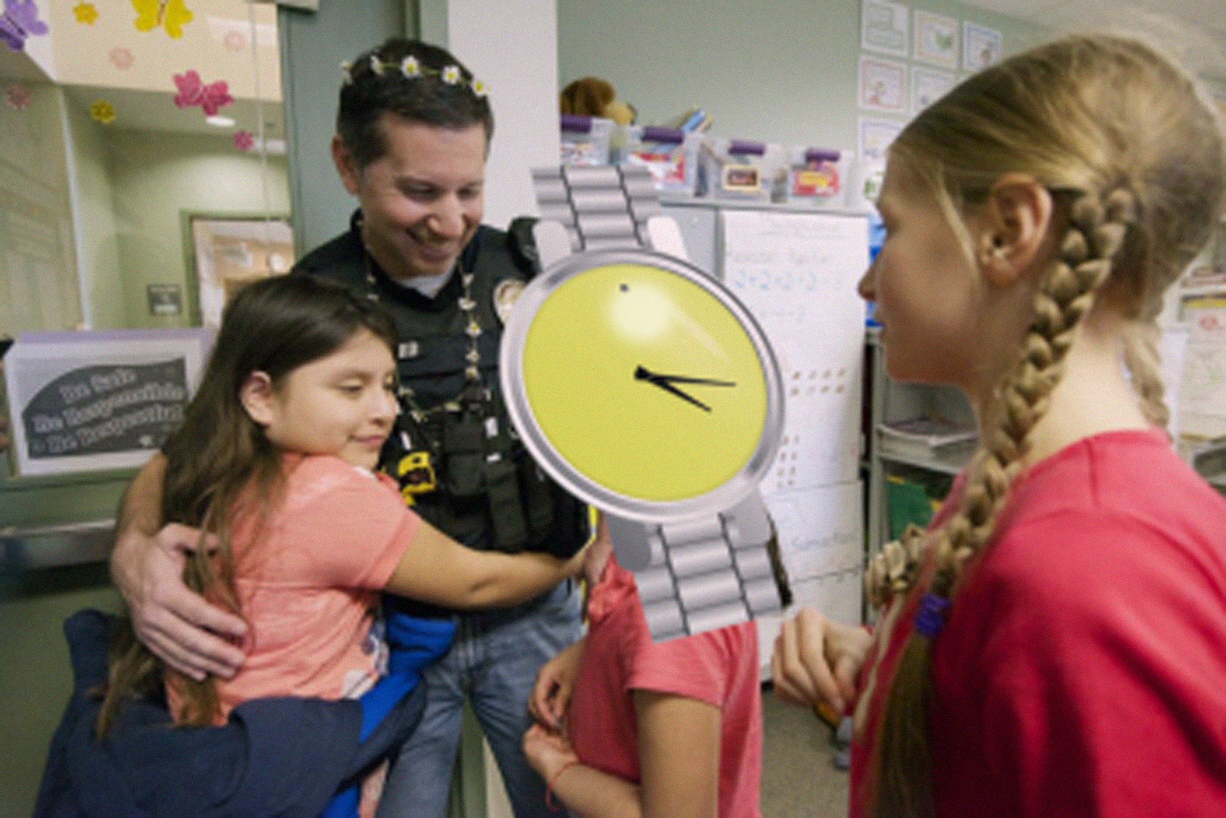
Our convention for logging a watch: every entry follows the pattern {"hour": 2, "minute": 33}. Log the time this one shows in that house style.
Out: {"hour": 4, "minute": 17}
